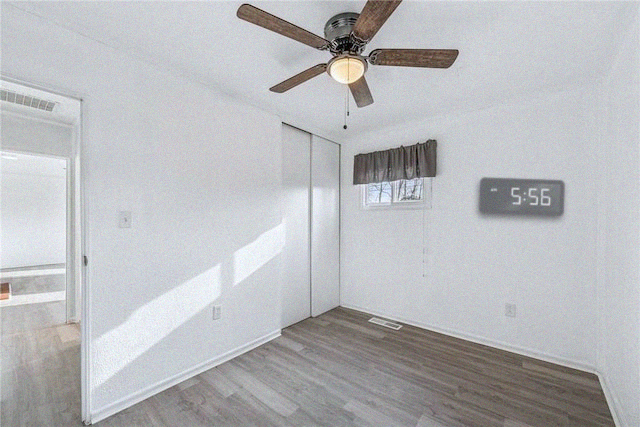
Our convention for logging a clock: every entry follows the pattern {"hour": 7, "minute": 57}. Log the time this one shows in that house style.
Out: {"hour": 5, "minute": 56}
